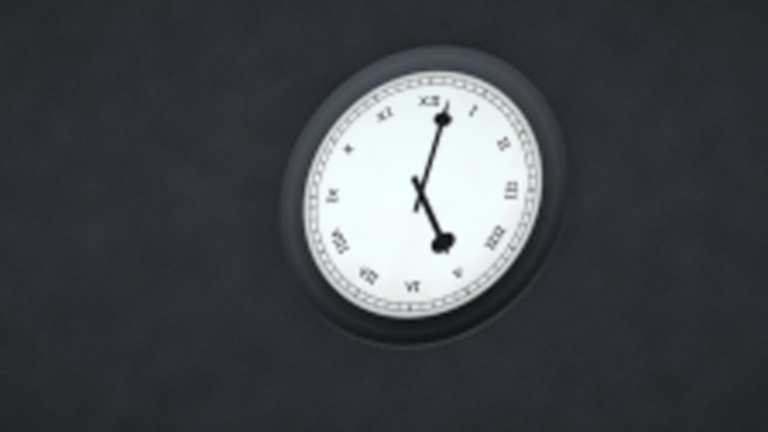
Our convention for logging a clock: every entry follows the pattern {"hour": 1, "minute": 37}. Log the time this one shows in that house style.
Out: {"hour": 5, "minute": 2}
